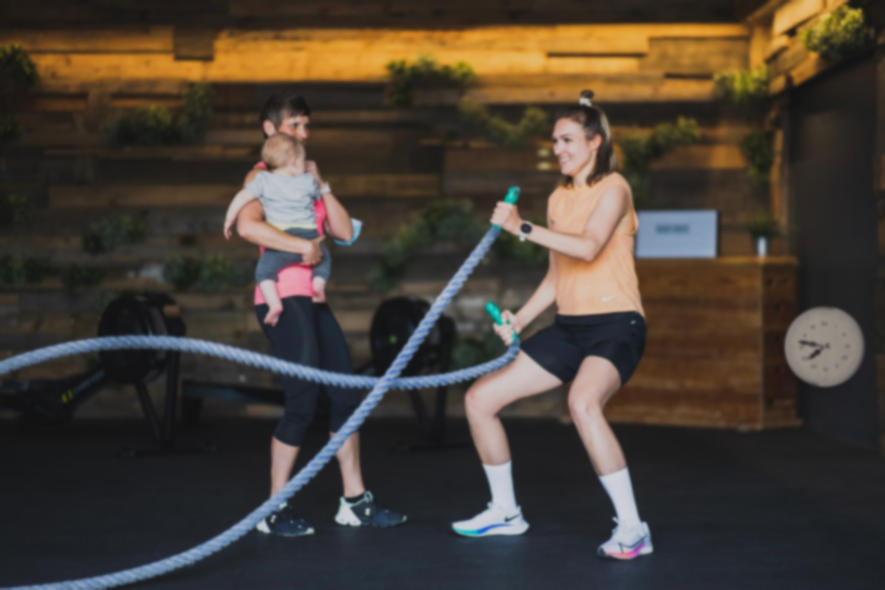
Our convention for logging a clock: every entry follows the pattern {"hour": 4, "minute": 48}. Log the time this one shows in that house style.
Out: {"hour": 7, "minute": 47}
